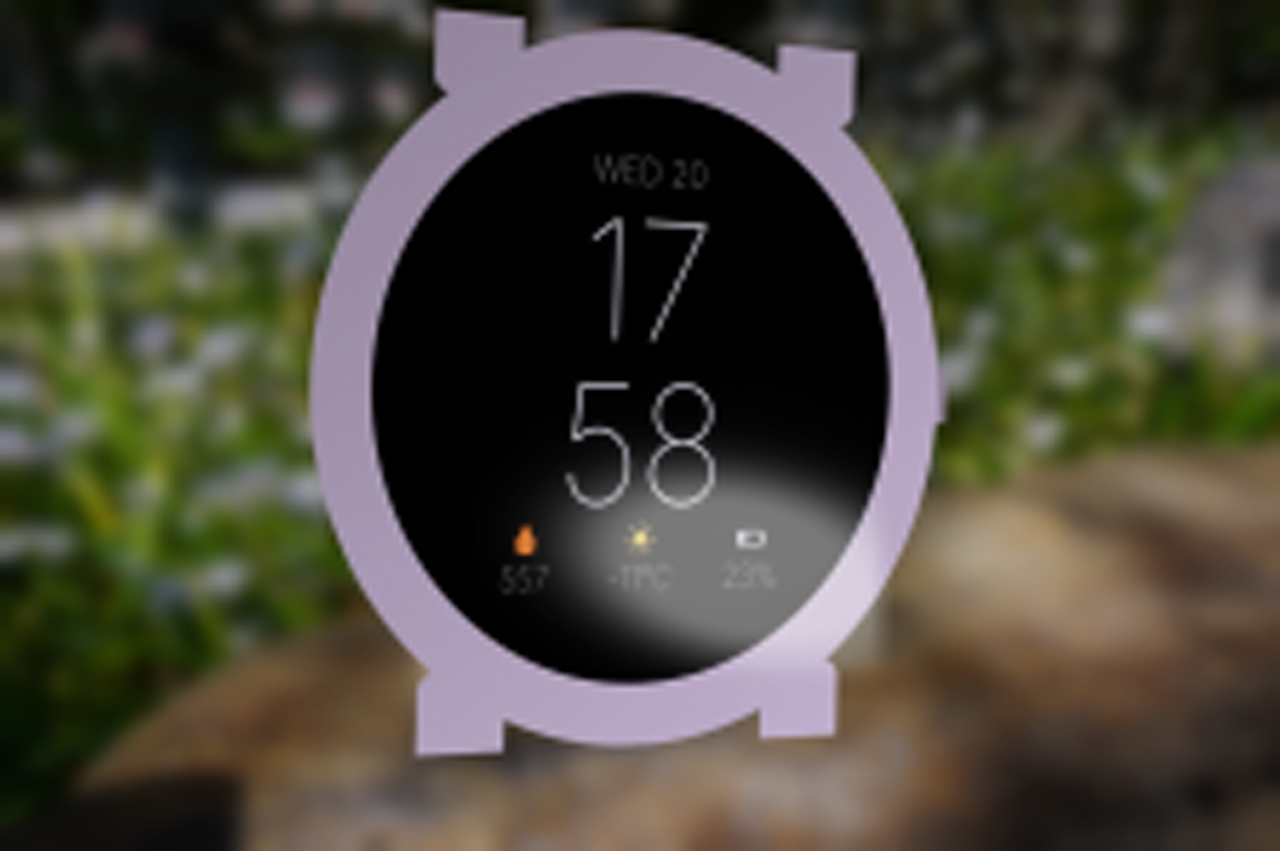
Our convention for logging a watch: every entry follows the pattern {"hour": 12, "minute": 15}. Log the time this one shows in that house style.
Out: {"hour": 17, "minute": 58}
